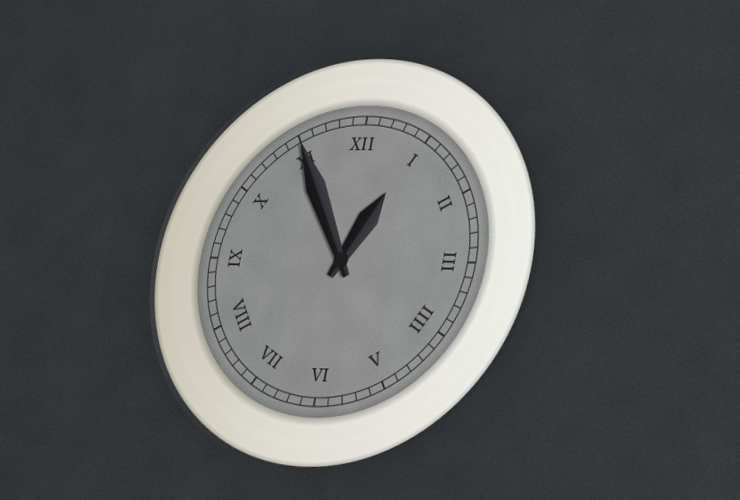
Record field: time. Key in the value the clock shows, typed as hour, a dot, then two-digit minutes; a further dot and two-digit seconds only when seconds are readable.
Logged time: 12.55
